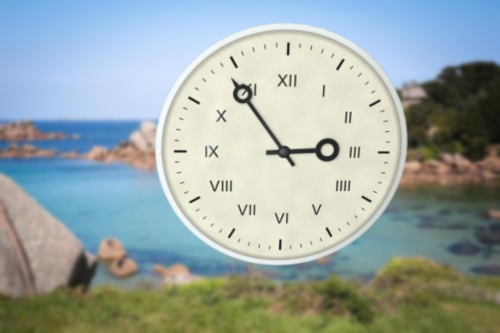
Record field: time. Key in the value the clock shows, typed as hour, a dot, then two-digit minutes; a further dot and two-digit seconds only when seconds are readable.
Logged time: 2.54
